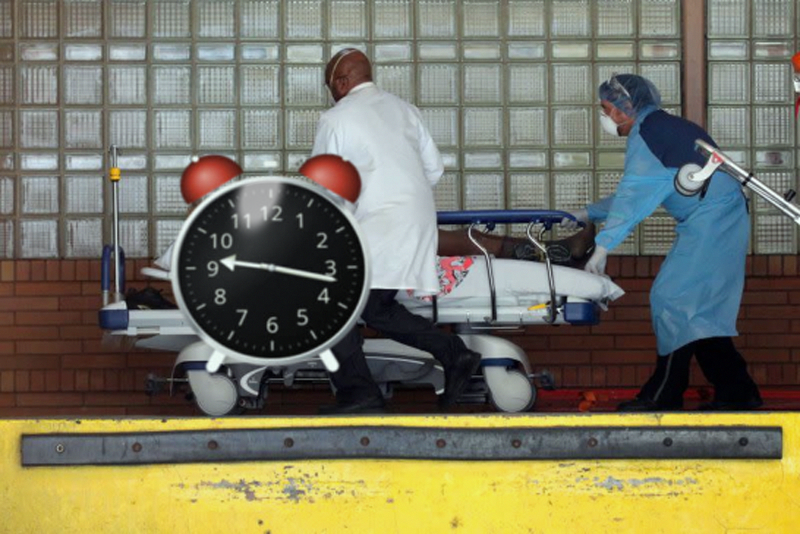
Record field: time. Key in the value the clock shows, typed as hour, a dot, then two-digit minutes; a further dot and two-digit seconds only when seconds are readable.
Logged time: 9.17
